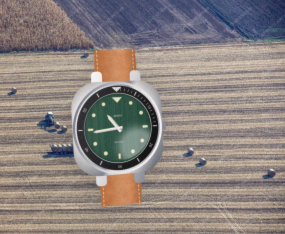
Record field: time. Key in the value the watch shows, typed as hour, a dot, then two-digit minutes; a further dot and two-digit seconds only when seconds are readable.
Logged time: 10.44
